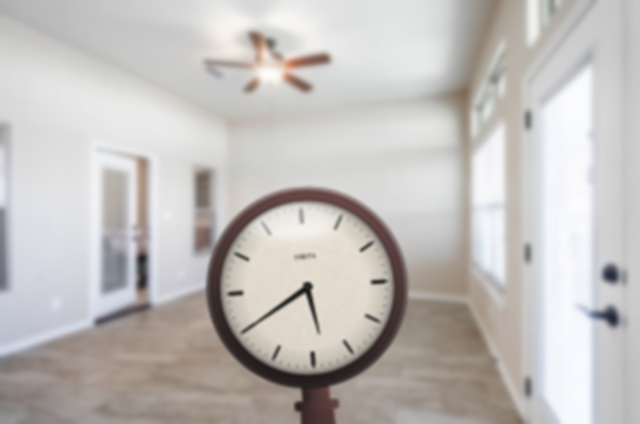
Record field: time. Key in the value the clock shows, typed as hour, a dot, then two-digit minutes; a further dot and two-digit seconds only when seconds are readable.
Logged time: 5.40
